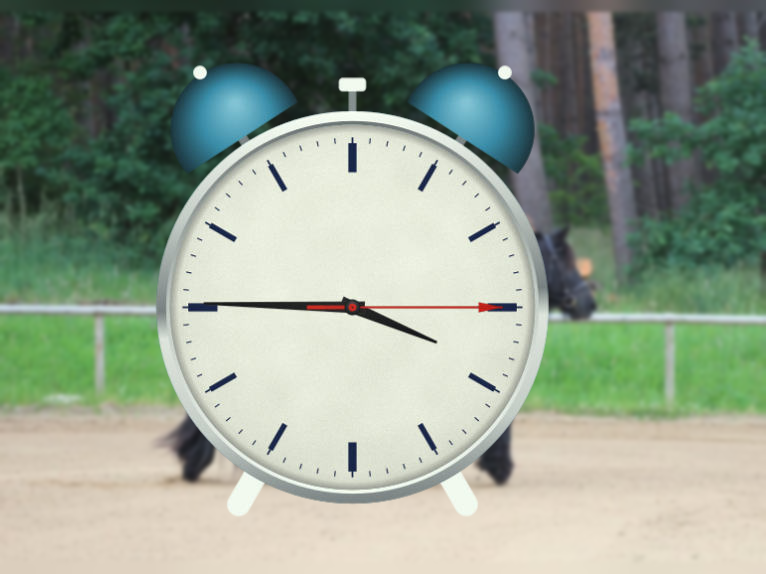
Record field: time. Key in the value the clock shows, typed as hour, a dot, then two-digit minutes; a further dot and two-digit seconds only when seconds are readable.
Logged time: 3.45.15
